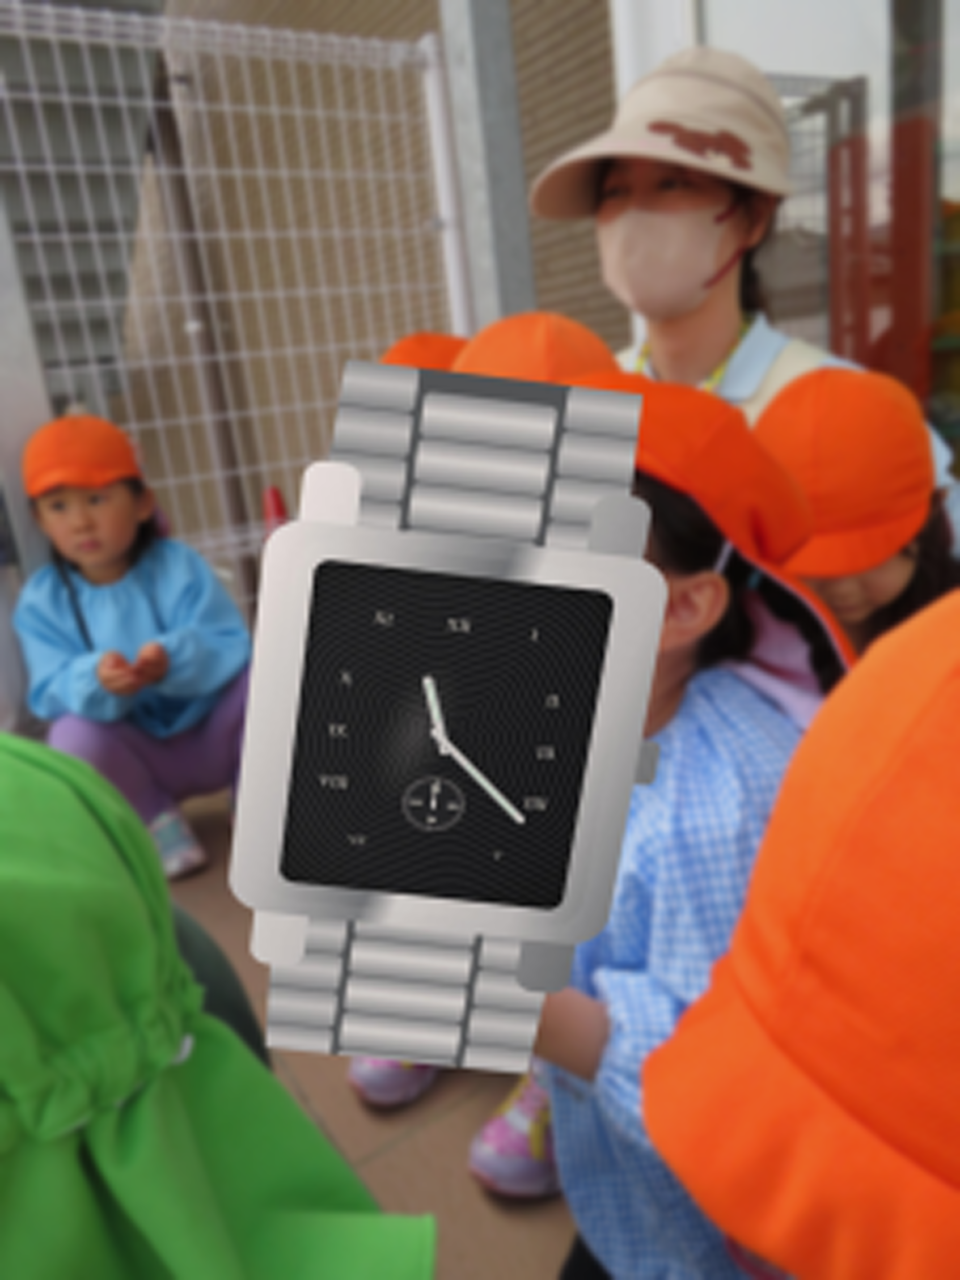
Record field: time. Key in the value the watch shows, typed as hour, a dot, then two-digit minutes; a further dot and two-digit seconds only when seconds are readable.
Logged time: 11.22
